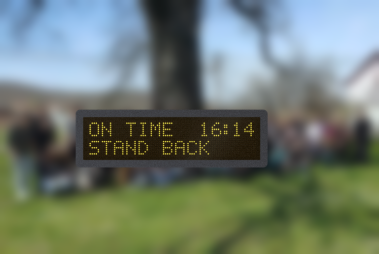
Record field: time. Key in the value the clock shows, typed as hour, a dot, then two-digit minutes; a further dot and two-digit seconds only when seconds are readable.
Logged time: 16.14
